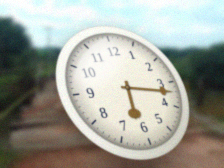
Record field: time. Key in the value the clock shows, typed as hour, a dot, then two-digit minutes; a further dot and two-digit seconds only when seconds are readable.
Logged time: 6.17
